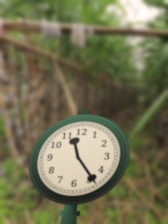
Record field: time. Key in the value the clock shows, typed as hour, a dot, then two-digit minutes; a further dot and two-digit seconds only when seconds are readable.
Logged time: 11.24
